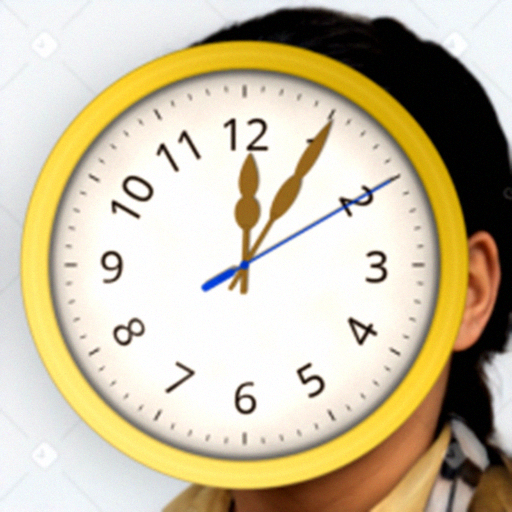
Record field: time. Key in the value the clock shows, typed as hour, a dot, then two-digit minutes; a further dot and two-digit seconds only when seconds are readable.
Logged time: 12.05.10
